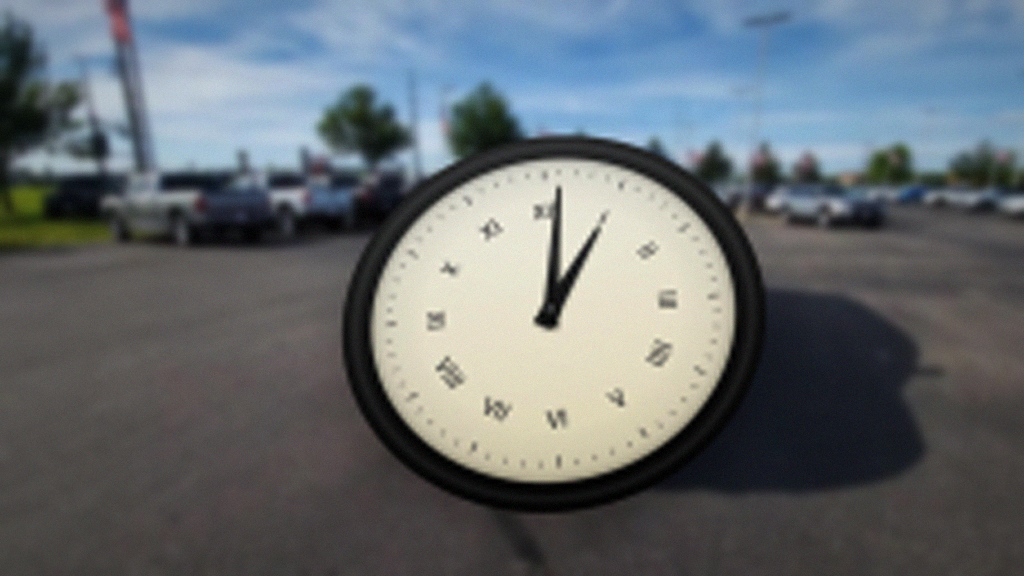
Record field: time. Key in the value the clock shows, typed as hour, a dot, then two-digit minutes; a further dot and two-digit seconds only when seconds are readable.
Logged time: 1.01
